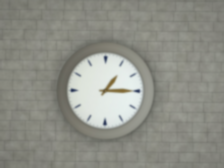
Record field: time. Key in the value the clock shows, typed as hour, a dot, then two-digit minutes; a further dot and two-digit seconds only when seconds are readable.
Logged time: 1.15
